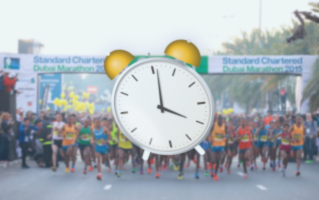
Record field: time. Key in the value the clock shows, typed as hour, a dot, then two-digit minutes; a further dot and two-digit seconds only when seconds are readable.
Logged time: 4.01
